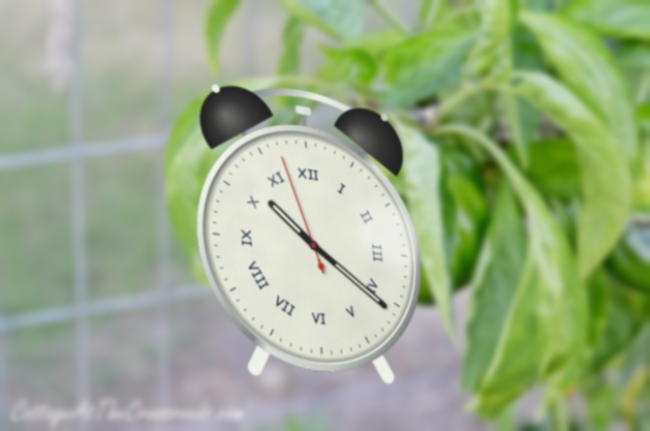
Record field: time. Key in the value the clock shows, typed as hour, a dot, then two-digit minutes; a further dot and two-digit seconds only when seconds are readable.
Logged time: 10.20.57
